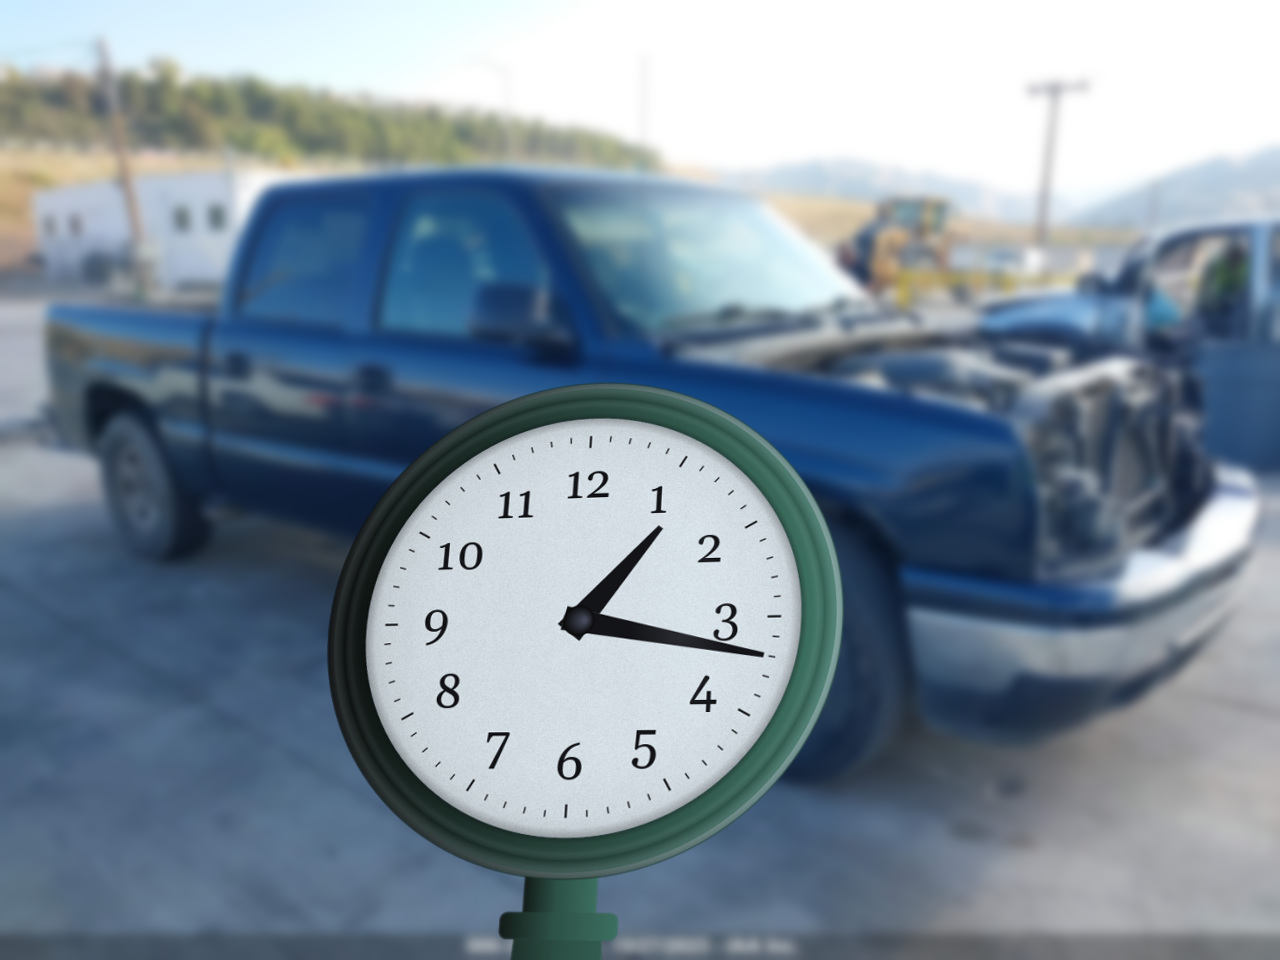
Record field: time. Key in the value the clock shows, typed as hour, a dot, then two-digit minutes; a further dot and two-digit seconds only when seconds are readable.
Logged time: 1.17
